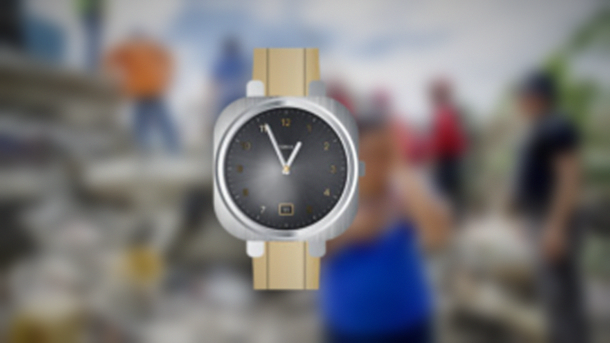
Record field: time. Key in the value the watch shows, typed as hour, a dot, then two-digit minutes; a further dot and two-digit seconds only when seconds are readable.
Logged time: 12.56
